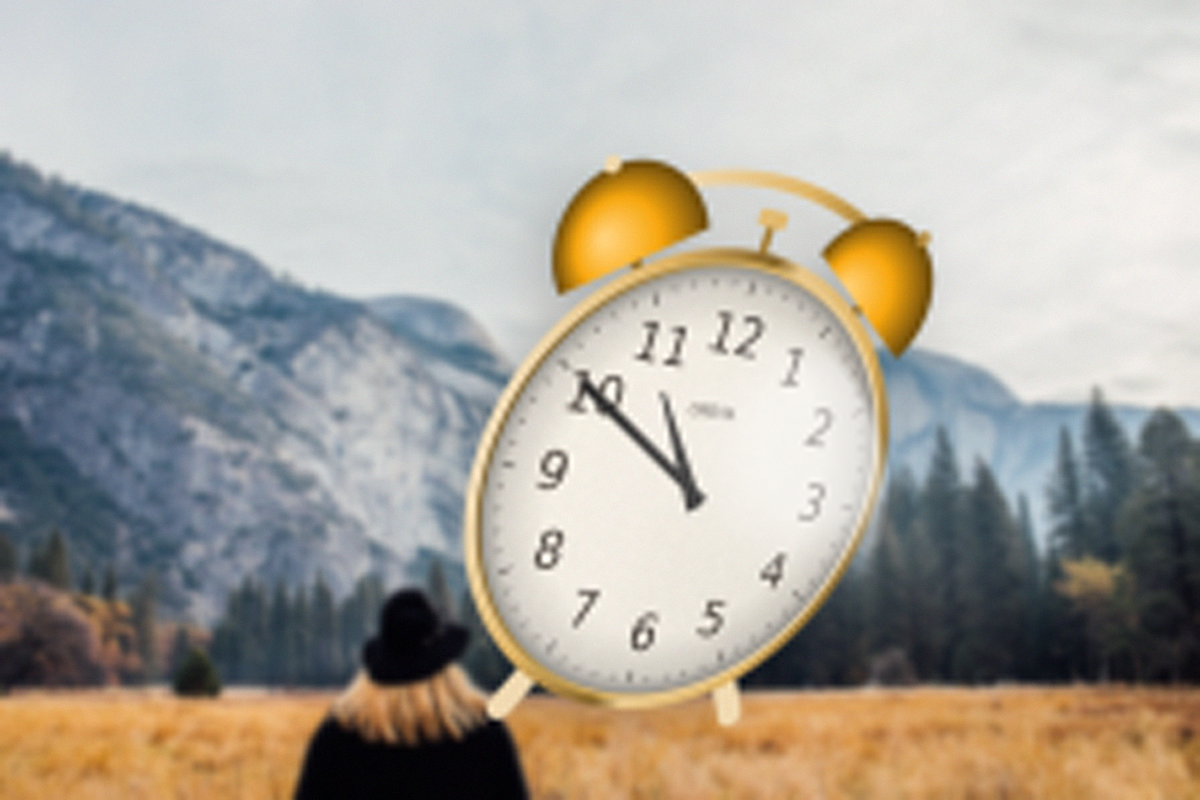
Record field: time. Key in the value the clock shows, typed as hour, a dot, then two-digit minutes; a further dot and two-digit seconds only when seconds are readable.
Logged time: 10.50
